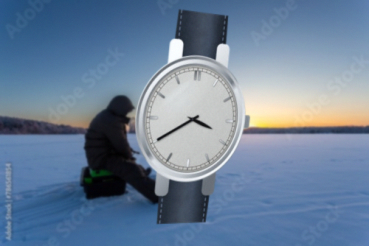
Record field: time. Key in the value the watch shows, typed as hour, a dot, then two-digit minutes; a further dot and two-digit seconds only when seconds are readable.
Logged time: 3.40
